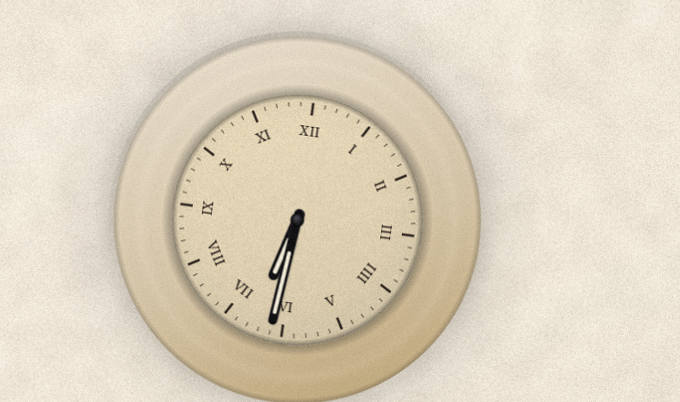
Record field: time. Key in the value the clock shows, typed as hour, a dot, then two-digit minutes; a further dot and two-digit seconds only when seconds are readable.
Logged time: 6.31
